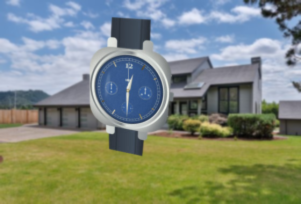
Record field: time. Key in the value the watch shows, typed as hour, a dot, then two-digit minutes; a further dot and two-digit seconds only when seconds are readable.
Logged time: 12.30
